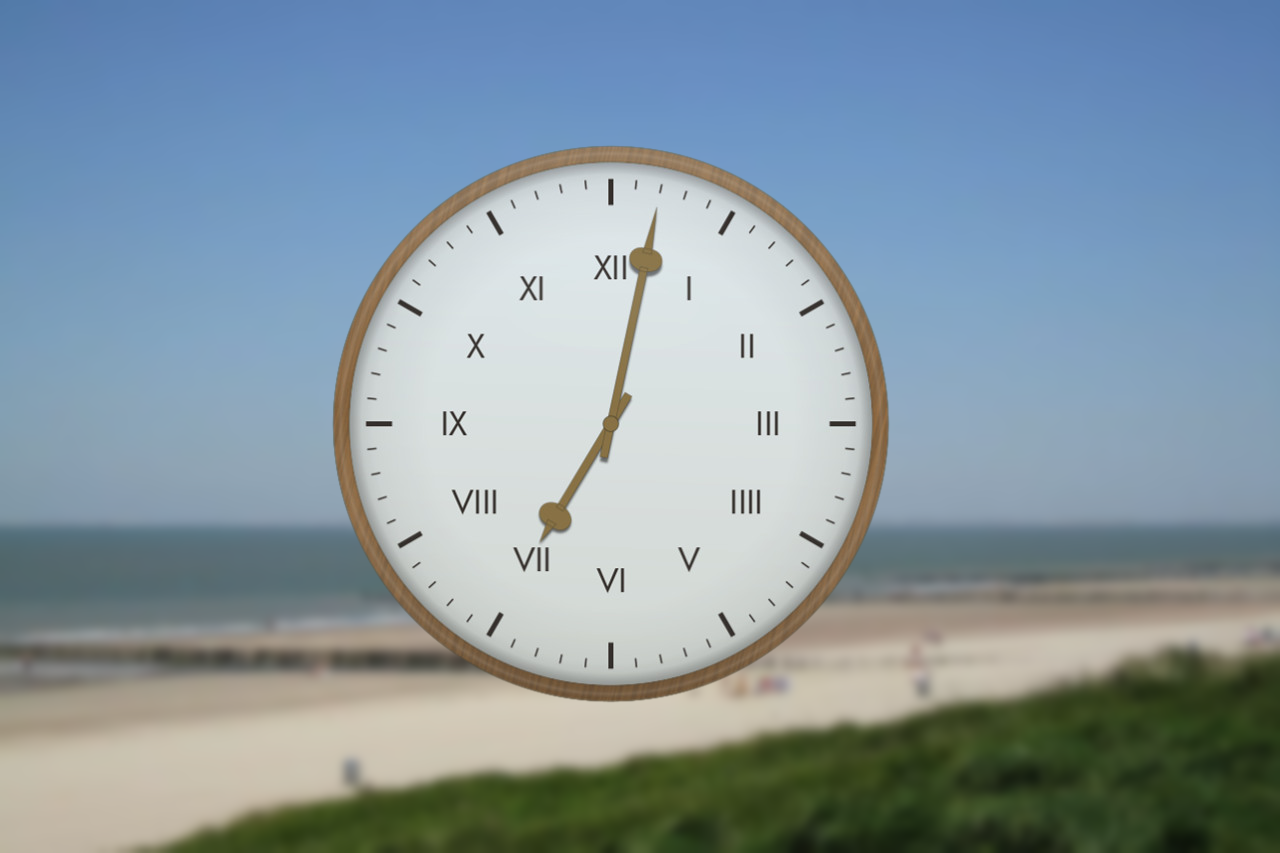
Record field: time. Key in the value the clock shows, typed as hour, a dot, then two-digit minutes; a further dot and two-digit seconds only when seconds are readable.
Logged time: 7.02
